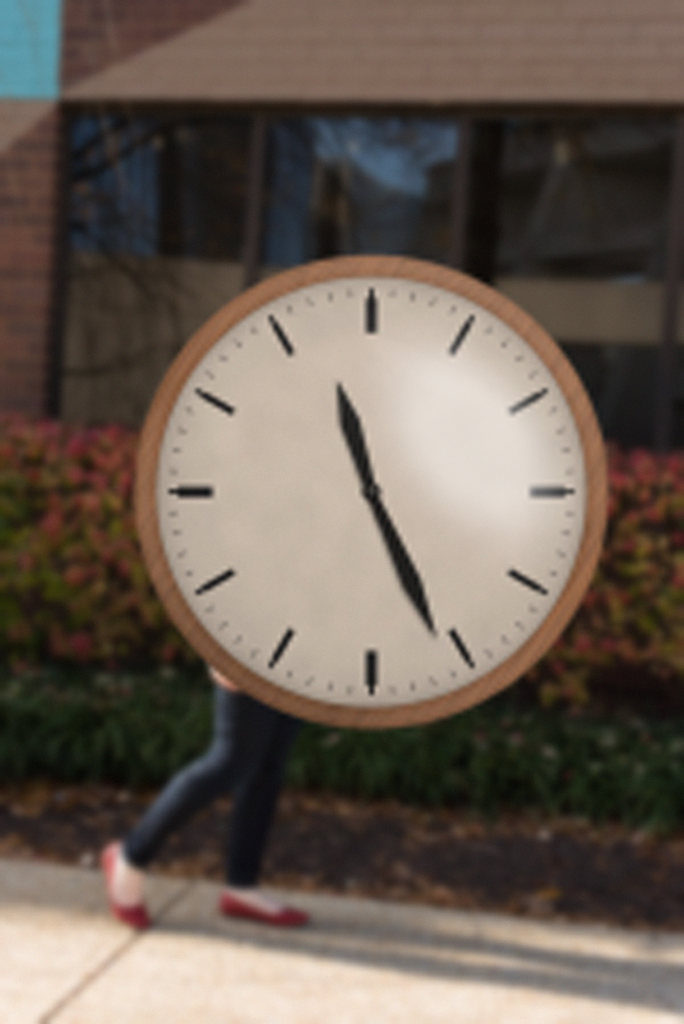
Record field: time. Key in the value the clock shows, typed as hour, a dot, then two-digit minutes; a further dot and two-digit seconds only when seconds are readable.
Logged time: 11.26
